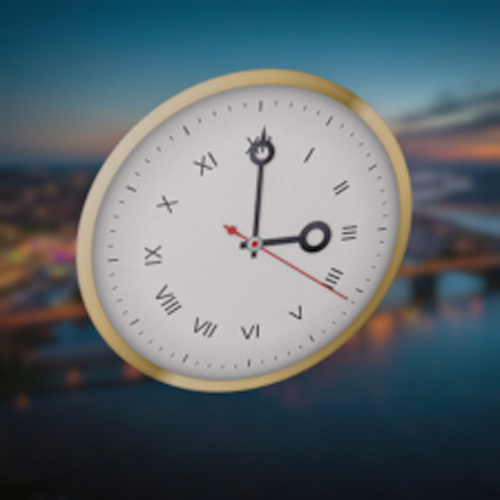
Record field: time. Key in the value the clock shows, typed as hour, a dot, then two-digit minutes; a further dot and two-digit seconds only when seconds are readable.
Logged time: 3.00.21
